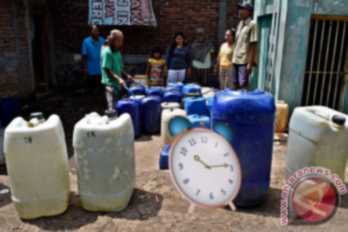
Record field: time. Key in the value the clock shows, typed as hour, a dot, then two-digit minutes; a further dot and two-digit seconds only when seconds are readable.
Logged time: 10.14
